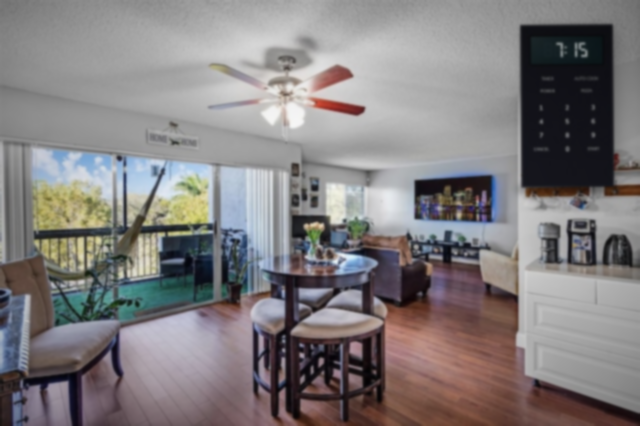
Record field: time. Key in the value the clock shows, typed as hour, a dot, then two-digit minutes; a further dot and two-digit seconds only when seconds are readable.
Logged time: 7.15
